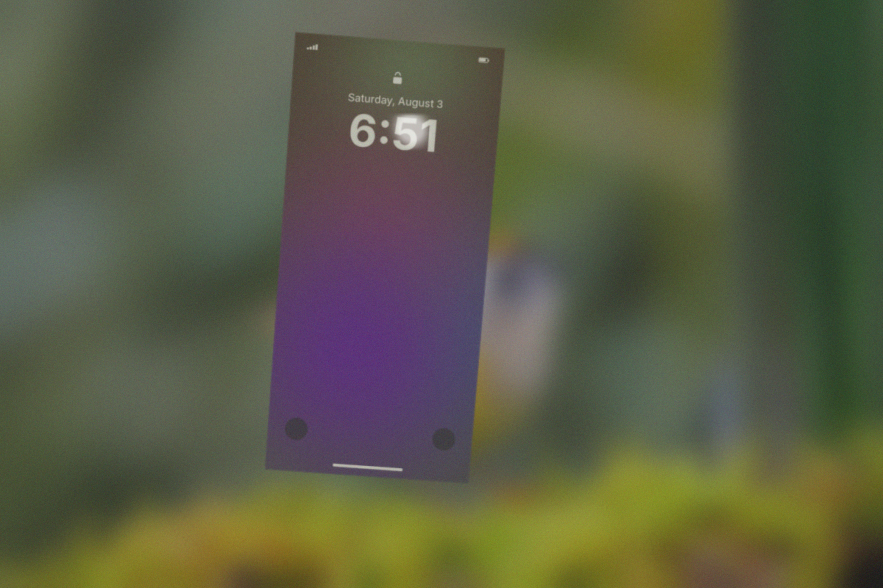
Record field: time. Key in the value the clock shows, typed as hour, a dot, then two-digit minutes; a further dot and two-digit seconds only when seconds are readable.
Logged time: 6.51
